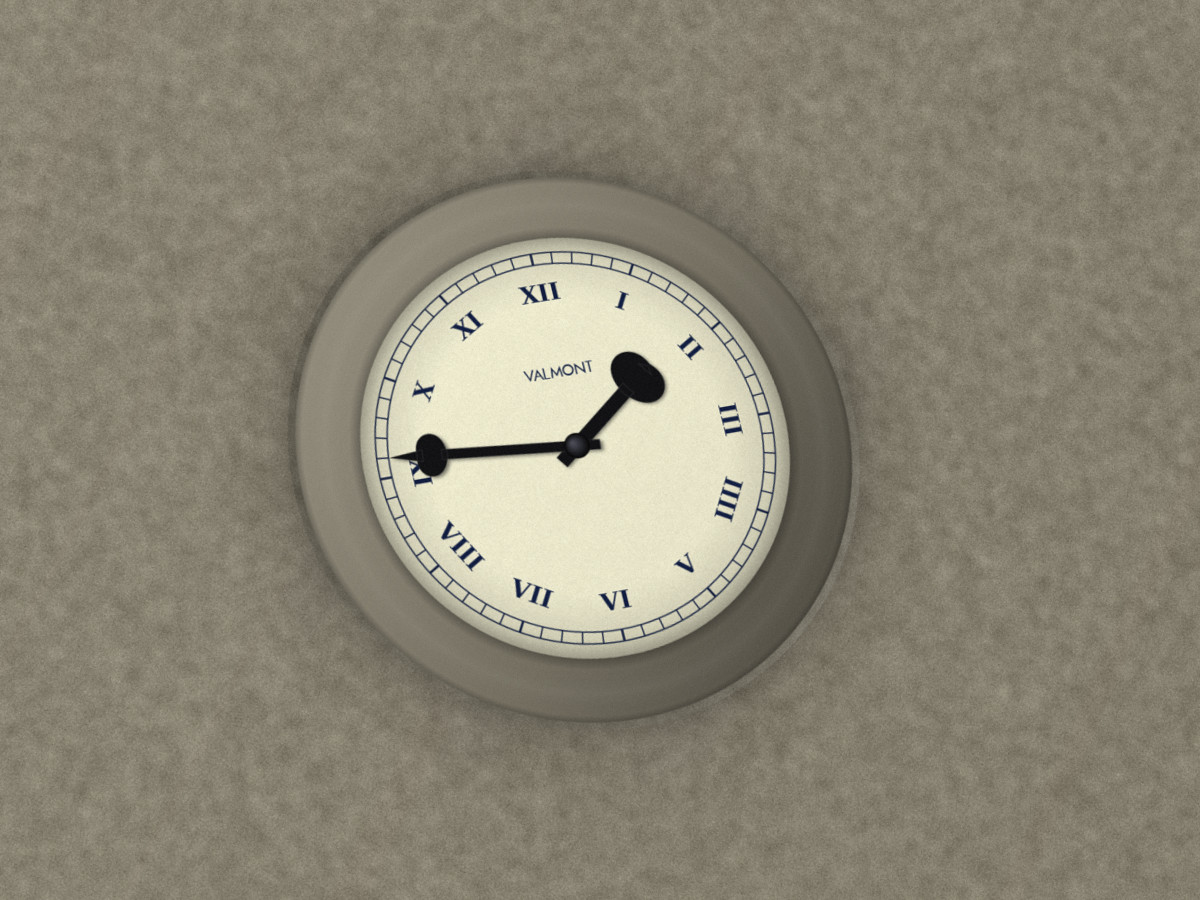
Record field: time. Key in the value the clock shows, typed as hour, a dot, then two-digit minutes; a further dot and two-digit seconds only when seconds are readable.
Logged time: 1.46
